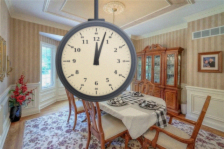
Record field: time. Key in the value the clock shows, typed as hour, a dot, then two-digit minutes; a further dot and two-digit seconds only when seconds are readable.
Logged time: 12.03
